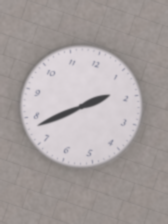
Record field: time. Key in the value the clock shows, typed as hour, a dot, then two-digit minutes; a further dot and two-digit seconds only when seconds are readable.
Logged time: 1.38
